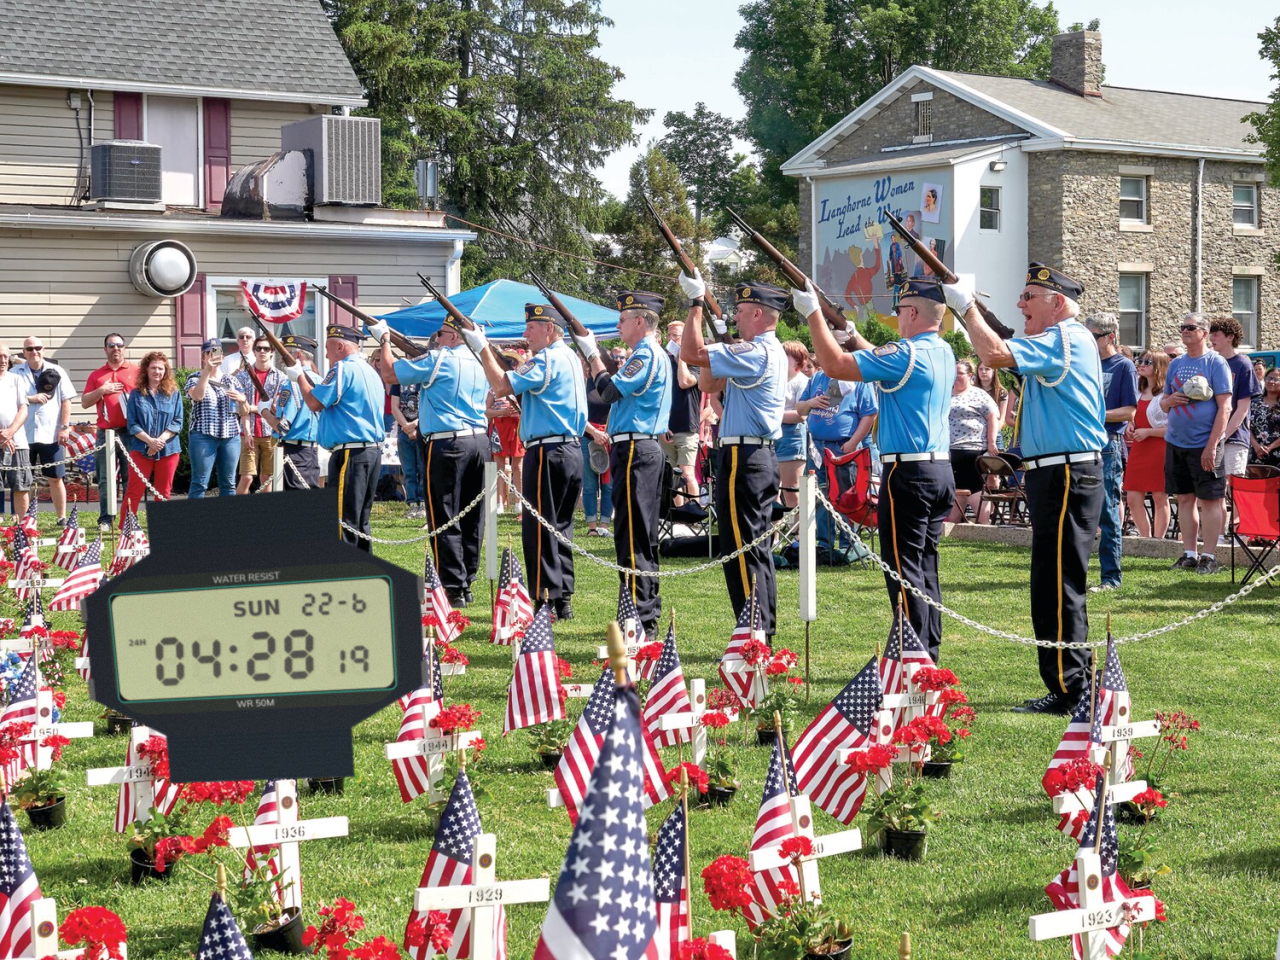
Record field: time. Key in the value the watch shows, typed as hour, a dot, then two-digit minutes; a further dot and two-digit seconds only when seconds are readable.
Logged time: 4.28.19
